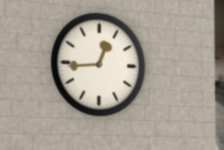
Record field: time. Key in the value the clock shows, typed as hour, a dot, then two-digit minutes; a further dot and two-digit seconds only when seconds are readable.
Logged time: 12.44
